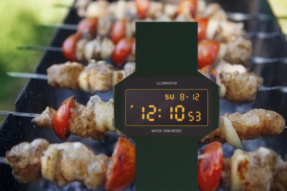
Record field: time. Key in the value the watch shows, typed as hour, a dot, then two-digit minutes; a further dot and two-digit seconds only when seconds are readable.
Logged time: 12.10.53
